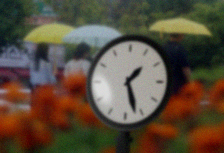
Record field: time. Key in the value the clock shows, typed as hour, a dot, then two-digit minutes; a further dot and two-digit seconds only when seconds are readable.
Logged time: 1.27
